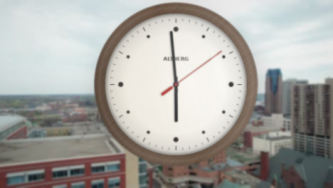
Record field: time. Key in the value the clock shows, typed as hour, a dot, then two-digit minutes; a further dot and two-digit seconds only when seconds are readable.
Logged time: 5.59.09
